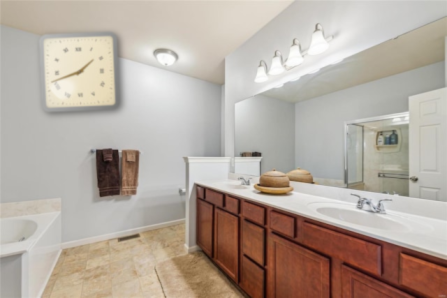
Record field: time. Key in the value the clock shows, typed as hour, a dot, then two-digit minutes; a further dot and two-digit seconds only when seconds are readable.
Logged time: 1.42
